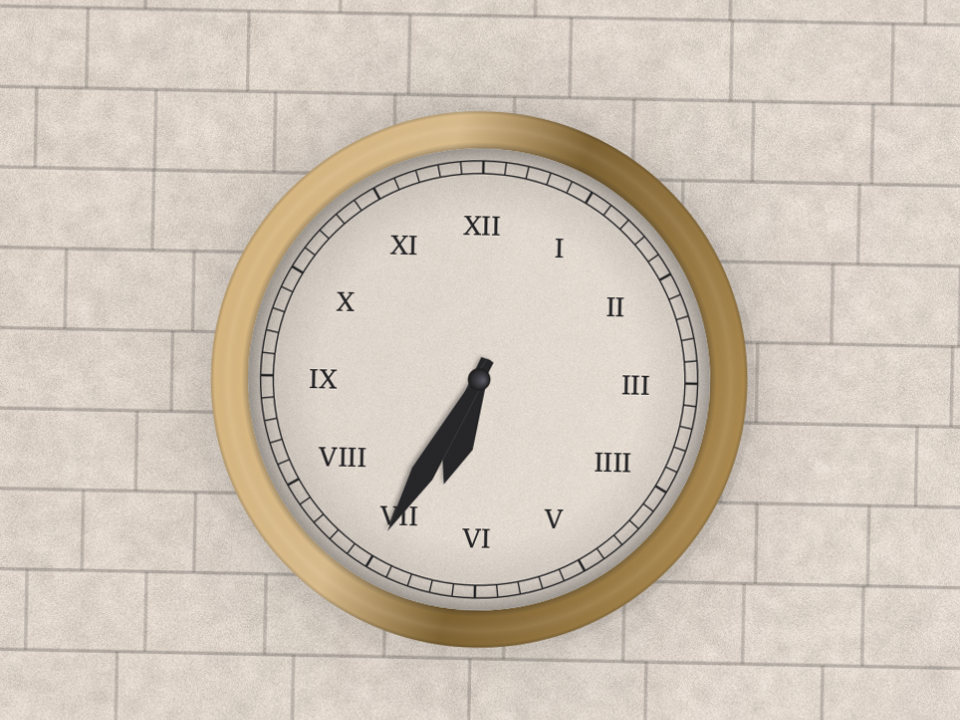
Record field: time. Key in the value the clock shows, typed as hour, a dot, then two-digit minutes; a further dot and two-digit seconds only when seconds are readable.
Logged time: 6.35
